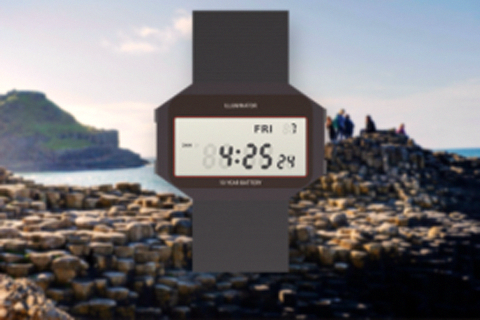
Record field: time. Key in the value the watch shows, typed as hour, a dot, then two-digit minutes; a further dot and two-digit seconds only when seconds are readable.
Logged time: 4.25.24
